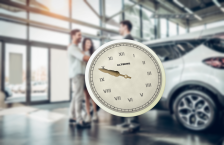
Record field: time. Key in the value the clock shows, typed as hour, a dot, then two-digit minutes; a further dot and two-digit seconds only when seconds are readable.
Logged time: 9.49
